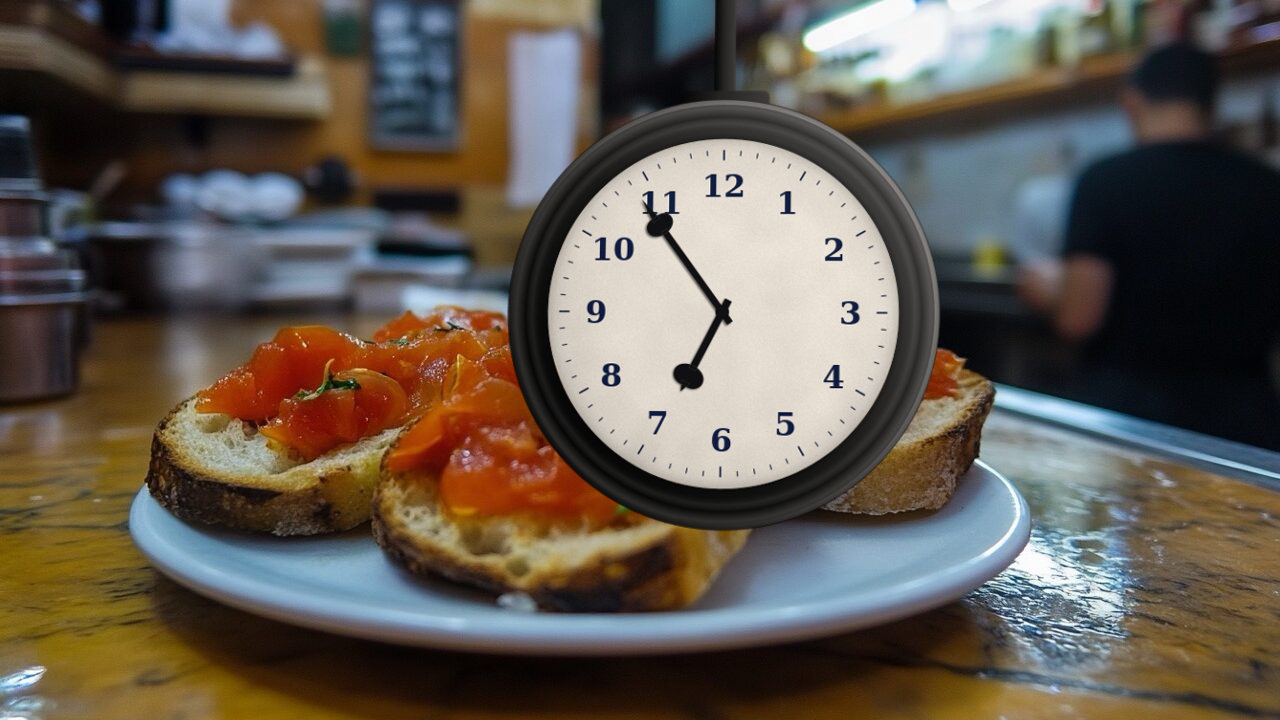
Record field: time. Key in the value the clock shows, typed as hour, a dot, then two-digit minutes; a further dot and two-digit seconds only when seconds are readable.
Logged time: 6.54
